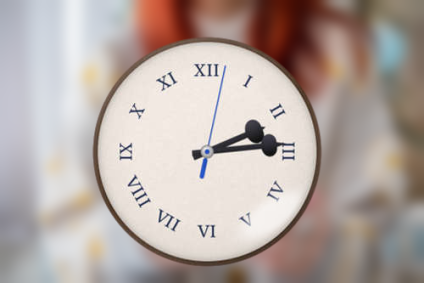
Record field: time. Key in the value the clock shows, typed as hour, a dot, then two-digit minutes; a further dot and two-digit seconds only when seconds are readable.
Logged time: 2.14.02
